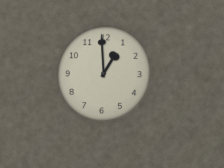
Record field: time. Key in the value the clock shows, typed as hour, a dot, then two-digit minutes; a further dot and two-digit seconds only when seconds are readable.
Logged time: 12.59
